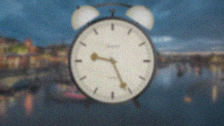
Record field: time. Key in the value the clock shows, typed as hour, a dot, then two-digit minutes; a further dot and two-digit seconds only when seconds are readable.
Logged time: 9.26
